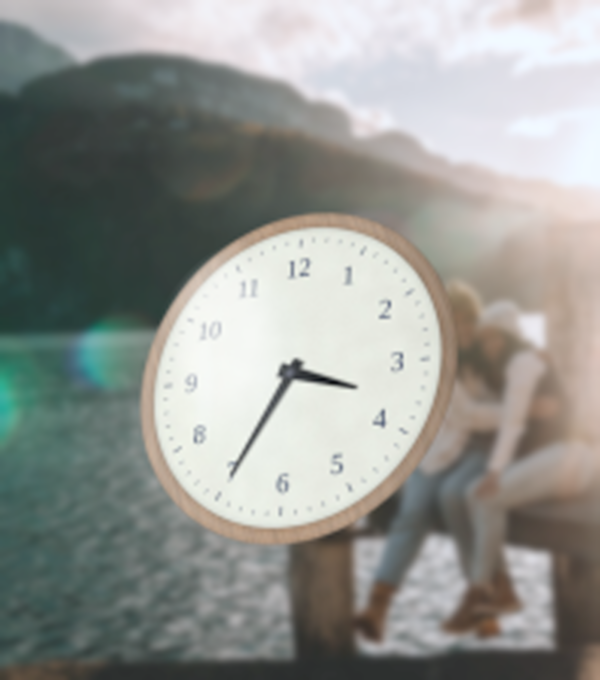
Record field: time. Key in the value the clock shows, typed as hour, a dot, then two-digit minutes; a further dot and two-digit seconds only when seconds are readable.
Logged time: 3.35
